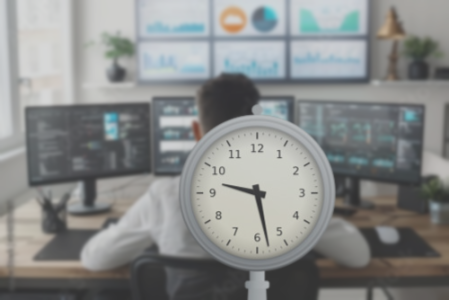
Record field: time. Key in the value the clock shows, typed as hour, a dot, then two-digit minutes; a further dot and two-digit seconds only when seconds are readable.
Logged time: 9.28
